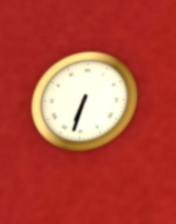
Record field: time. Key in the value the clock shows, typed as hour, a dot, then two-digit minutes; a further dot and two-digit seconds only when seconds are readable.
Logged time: 6.32
